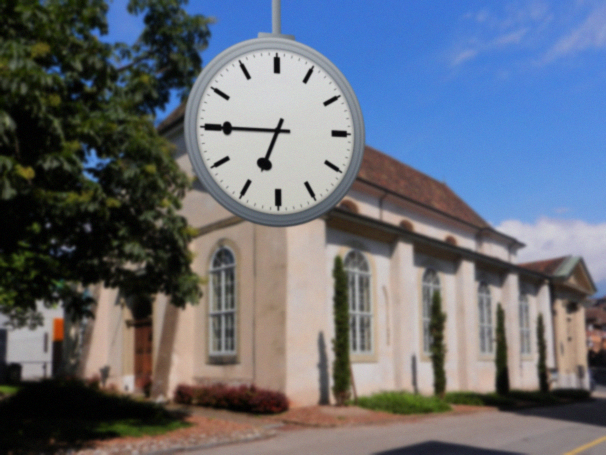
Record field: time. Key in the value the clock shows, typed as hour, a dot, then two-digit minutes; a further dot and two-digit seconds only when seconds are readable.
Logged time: 6.45
